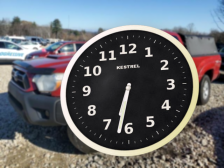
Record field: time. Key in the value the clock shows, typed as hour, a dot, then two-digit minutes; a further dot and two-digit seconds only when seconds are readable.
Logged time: 6.32
